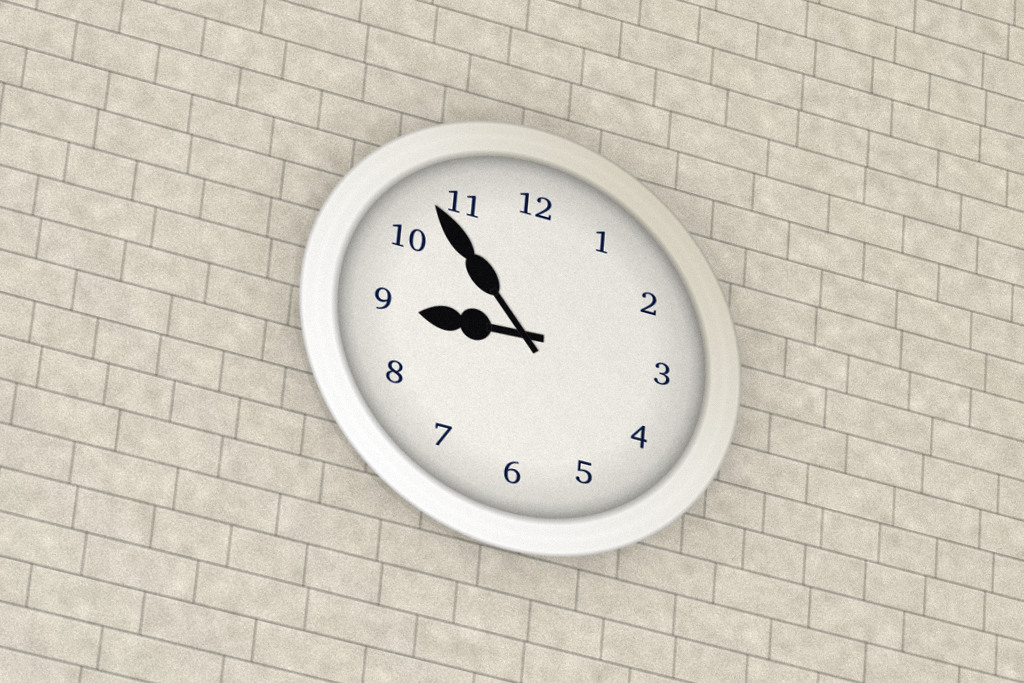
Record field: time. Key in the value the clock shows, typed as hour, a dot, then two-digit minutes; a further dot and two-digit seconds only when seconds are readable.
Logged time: 8.53
